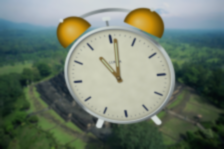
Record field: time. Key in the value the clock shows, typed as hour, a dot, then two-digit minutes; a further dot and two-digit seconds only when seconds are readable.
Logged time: 11.01
